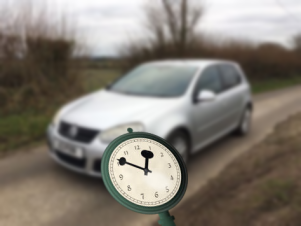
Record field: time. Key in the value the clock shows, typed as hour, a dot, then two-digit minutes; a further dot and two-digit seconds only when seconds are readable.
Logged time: 12.51
